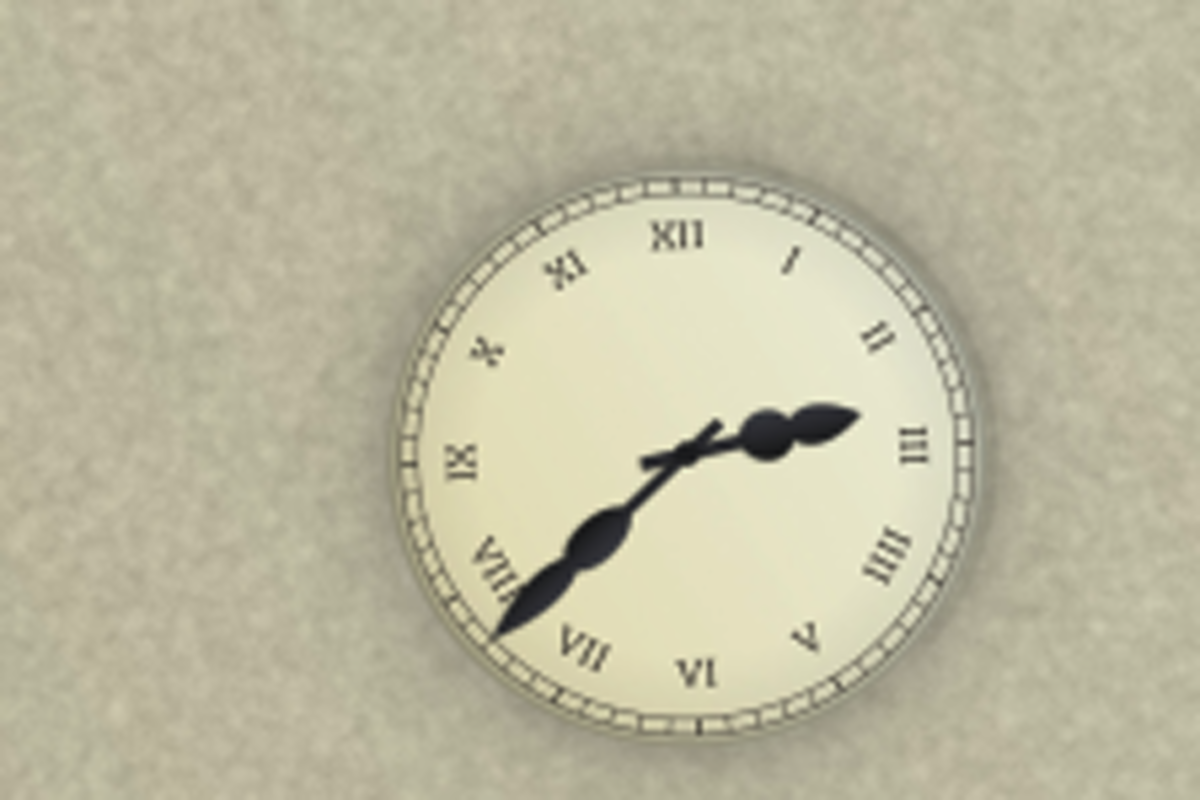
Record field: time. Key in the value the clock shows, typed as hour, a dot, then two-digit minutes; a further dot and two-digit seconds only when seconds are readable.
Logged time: 2.38
